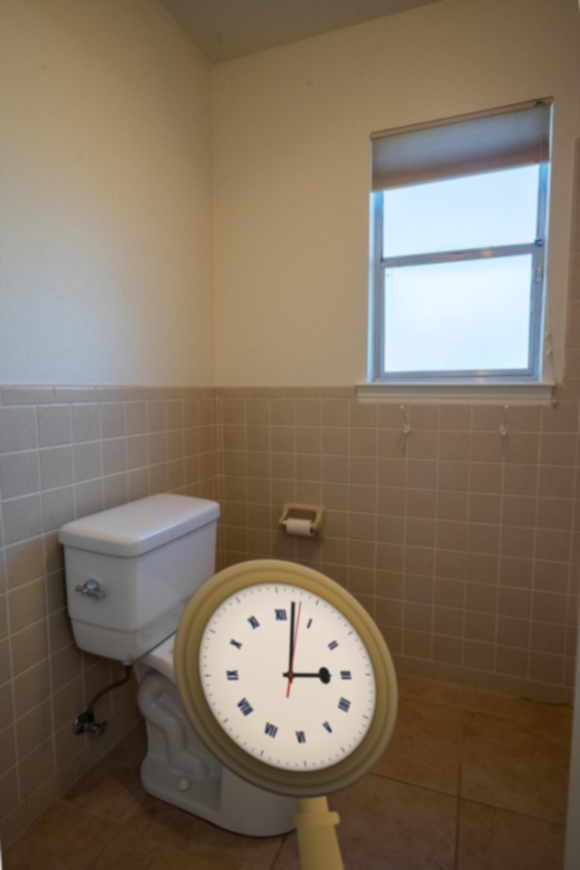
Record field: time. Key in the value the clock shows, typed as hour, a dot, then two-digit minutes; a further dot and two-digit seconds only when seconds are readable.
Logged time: 3.02.03
